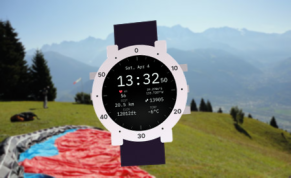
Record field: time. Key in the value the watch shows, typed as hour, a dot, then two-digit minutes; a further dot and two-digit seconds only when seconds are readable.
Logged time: 13.32
